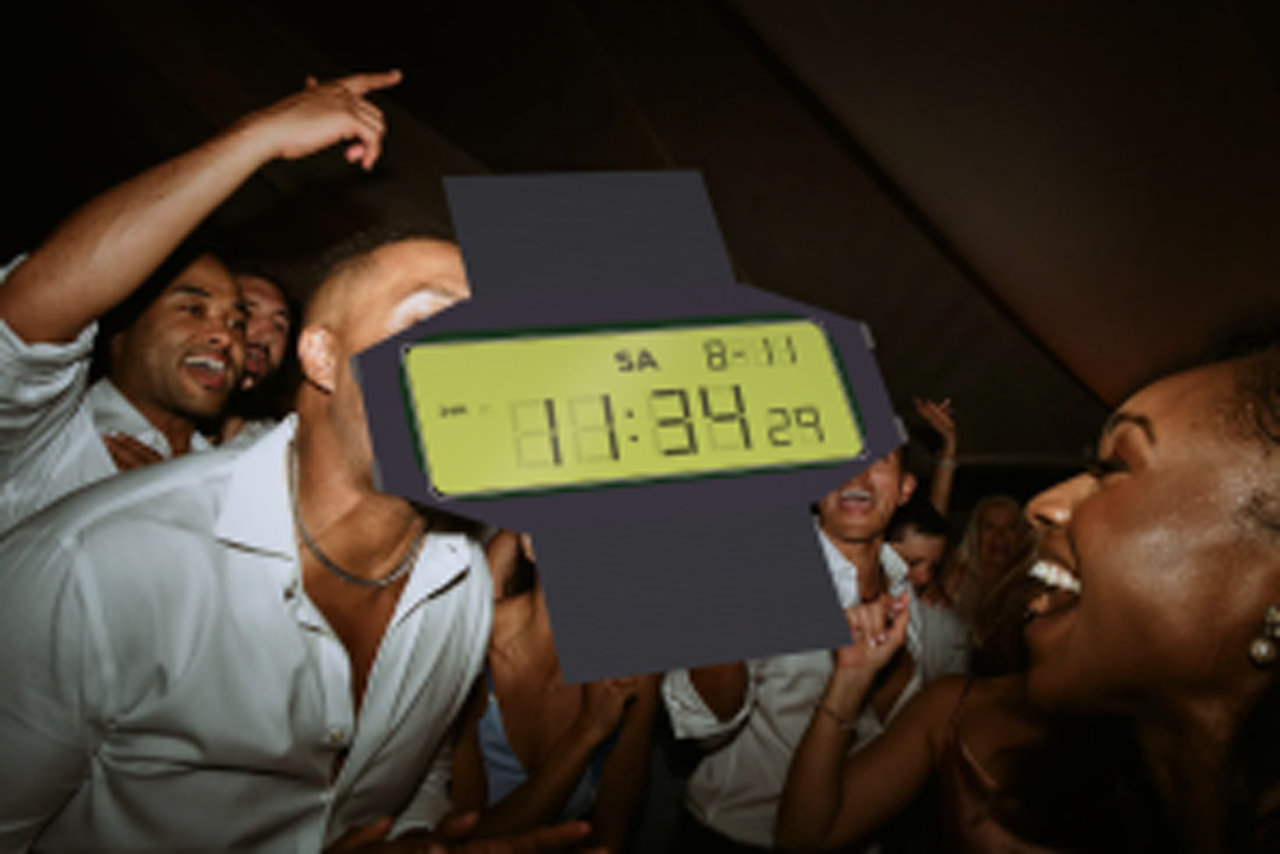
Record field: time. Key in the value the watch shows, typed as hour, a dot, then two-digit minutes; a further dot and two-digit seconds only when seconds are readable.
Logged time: 11.34.29
